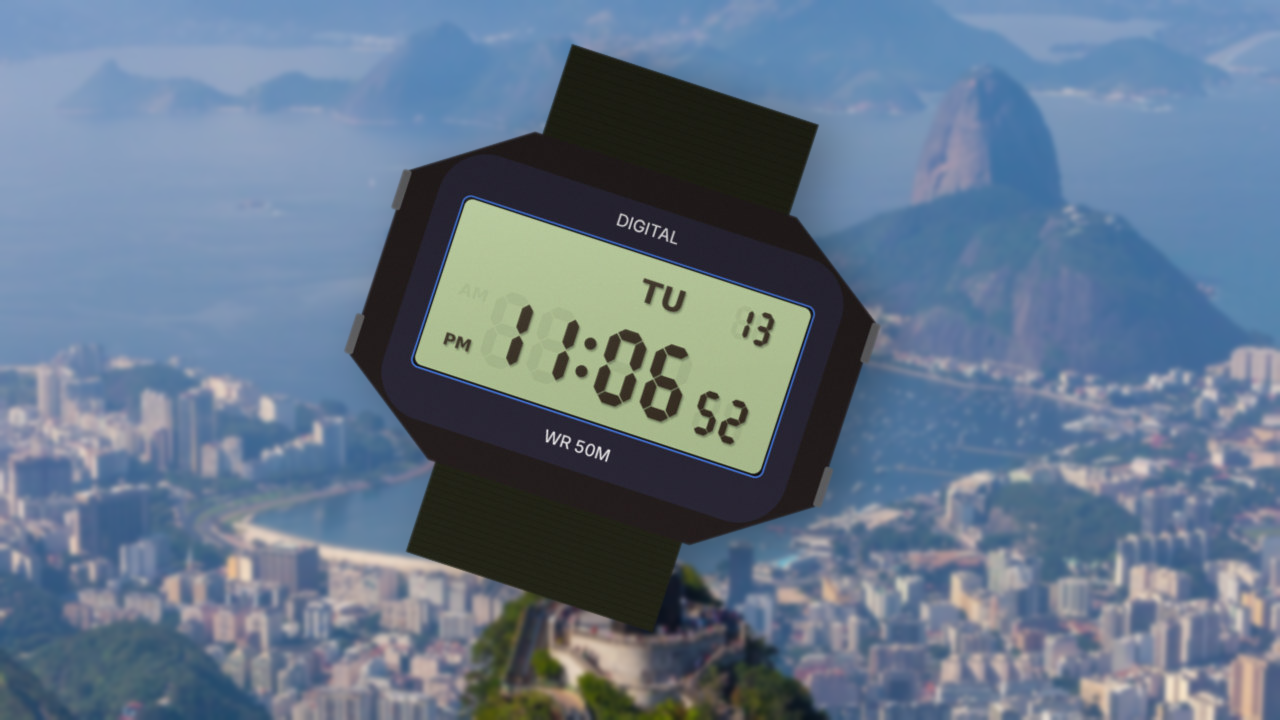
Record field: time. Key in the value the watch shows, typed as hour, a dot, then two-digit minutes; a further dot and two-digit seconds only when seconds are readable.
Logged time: 11.06.52
